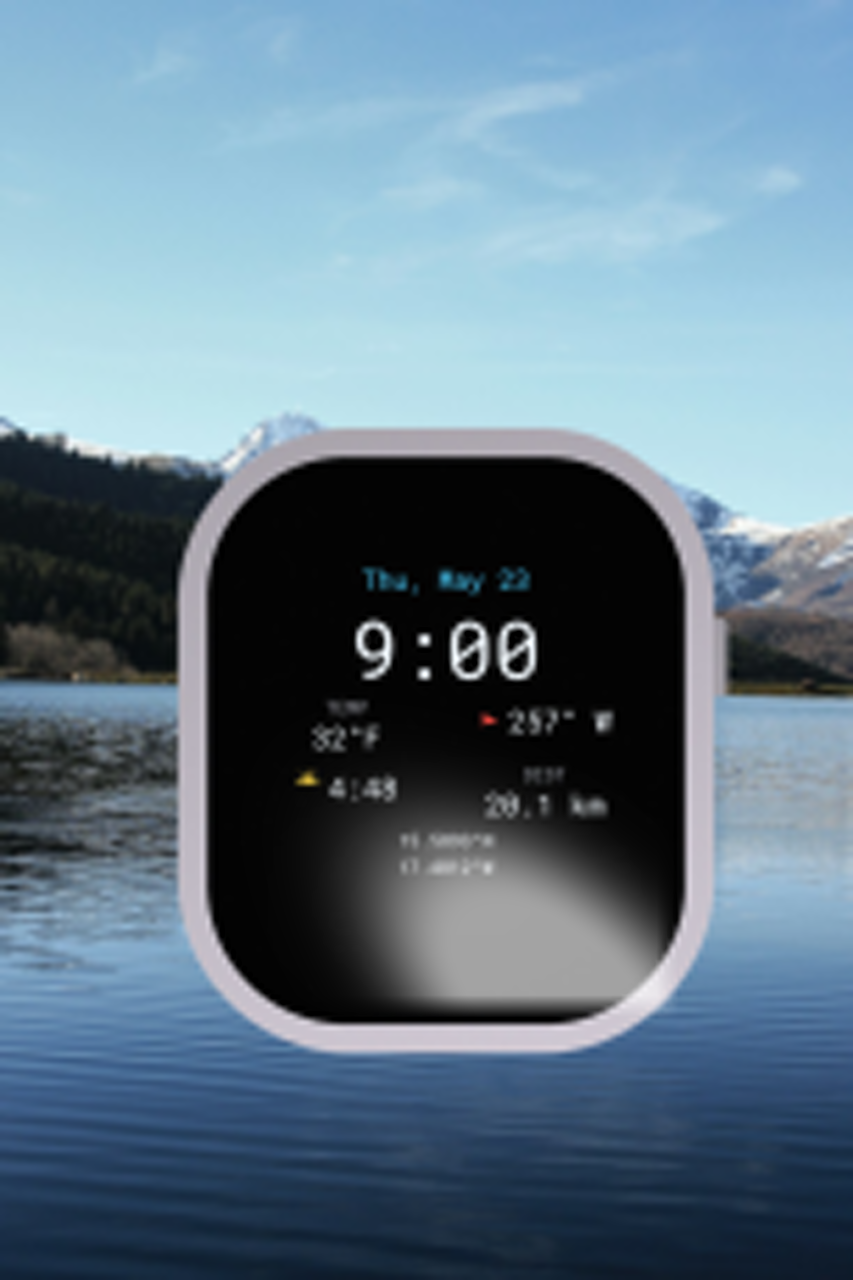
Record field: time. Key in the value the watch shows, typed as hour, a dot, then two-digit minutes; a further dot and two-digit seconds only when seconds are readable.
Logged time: 9.00
